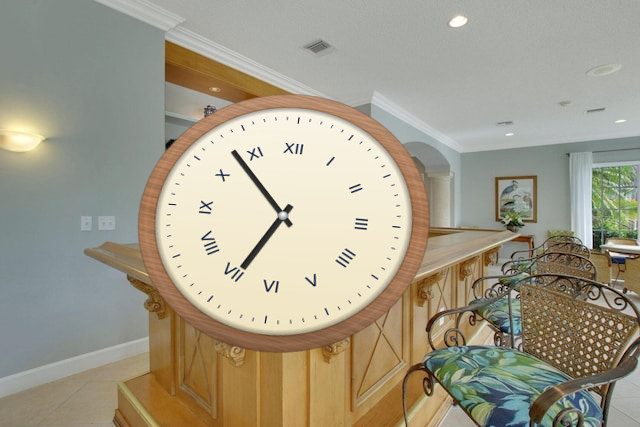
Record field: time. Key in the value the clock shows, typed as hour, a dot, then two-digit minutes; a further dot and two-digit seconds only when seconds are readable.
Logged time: 6.53
